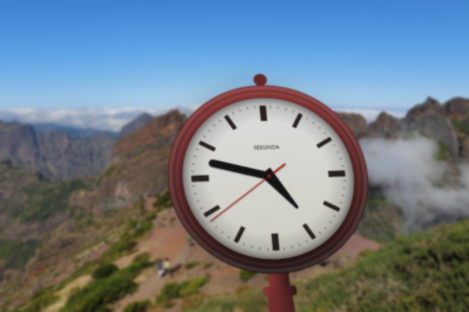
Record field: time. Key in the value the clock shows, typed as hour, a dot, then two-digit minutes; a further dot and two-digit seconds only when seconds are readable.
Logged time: 4.47.39
